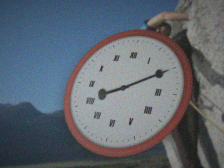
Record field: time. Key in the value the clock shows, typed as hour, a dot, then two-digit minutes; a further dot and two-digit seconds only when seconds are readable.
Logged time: 8.10
